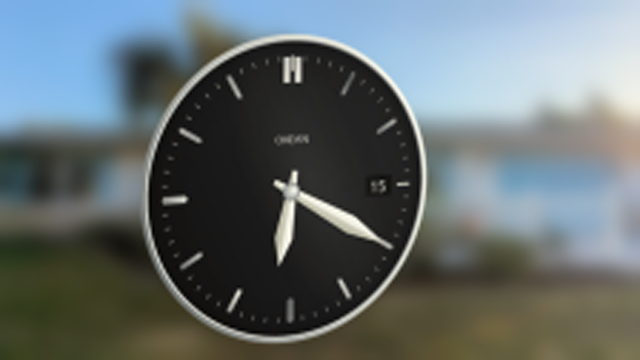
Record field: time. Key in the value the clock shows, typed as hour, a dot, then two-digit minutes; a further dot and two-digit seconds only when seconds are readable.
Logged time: 6.20
